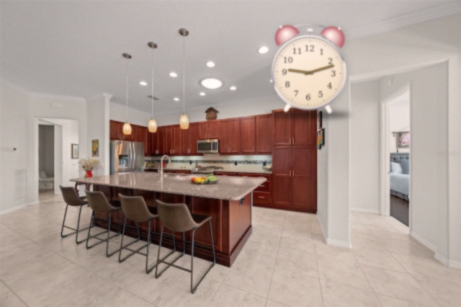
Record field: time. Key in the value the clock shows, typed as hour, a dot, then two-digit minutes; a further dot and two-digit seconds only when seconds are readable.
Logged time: 9.12
